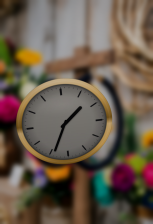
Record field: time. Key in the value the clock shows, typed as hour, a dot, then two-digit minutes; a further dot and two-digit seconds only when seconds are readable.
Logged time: 1.34
